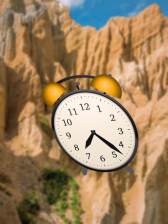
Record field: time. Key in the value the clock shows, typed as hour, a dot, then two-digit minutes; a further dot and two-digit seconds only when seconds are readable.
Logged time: 7.23
